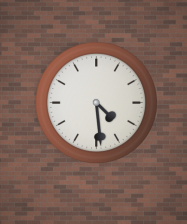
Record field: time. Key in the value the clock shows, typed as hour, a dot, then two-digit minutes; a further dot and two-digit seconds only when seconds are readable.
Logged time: 4.29
